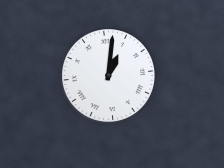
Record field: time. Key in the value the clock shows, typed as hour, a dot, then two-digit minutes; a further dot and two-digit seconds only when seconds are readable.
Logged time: 1.02
